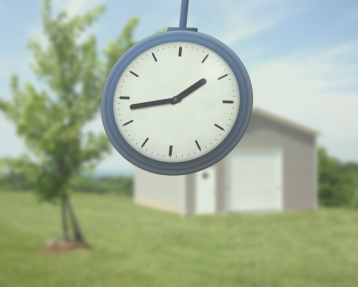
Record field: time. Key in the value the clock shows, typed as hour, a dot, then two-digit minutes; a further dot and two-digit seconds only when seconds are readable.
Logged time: 1.43
